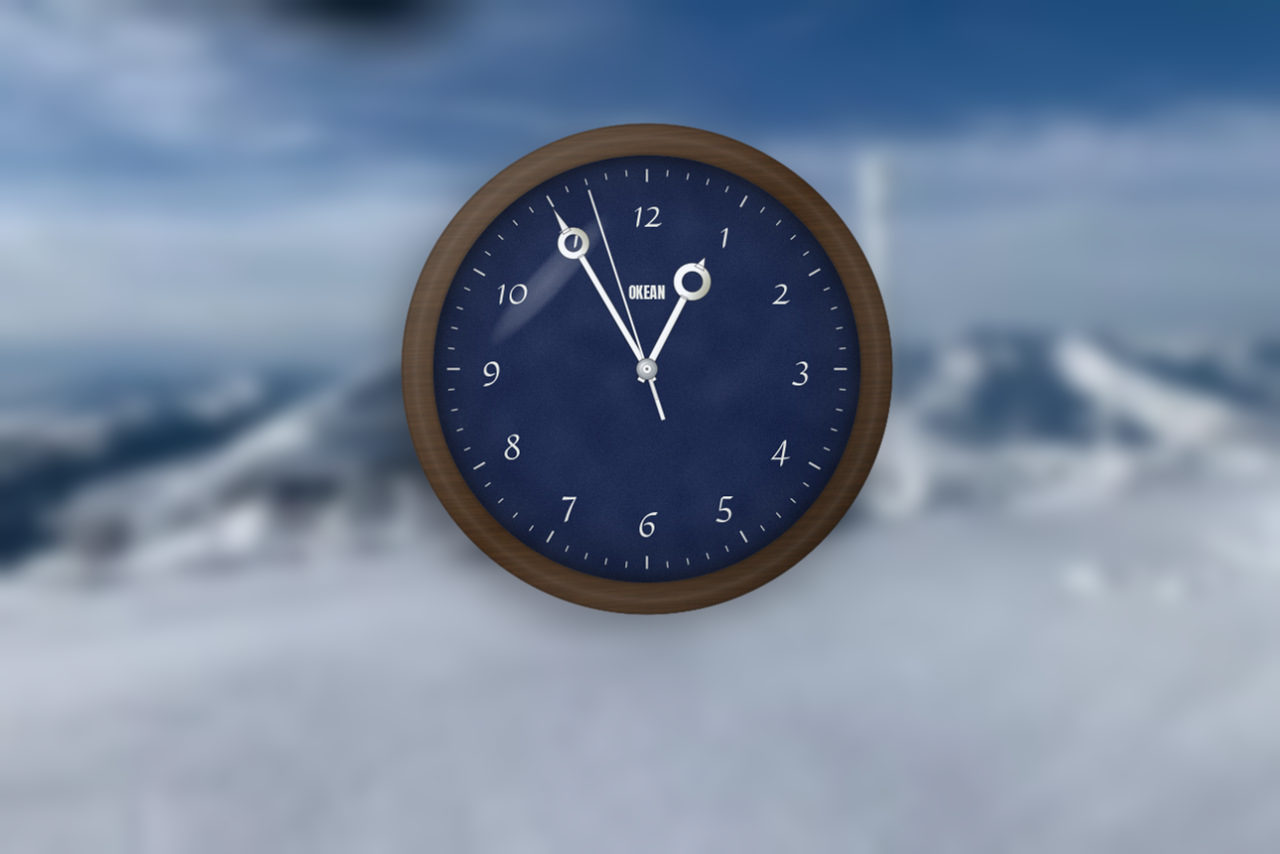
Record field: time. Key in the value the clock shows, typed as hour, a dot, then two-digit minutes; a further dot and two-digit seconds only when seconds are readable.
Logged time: 12.54.57
